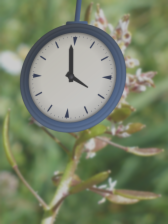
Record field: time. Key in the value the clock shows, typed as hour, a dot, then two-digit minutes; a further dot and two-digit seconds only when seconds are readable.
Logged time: 3.59
